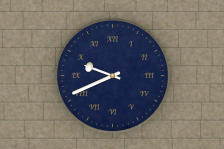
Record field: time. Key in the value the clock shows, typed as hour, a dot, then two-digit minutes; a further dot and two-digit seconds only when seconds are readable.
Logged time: 9.41
